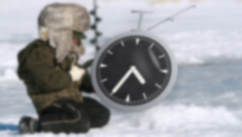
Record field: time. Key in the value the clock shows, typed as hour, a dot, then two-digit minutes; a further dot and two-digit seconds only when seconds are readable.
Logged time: 4.35
